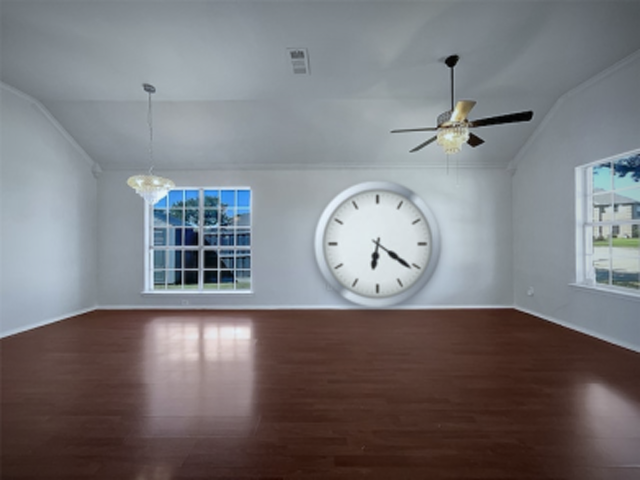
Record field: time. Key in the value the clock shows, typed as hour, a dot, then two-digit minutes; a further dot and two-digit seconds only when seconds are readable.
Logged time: 6.21
